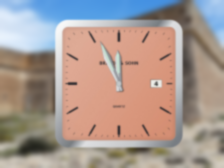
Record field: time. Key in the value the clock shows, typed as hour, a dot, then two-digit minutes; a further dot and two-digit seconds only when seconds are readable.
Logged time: 11.56
